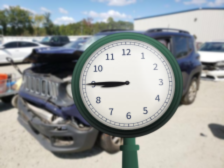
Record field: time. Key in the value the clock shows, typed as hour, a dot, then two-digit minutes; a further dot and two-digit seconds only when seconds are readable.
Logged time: 8.45
